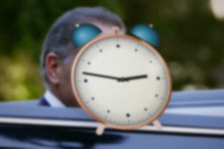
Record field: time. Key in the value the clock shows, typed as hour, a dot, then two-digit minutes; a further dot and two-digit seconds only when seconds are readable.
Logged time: 2.47
